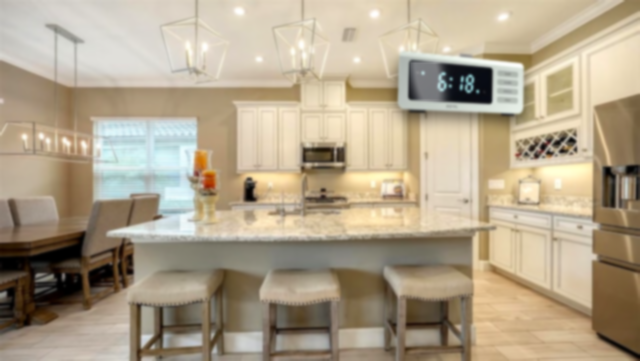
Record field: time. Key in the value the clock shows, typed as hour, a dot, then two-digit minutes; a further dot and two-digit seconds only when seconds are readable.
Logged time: 6.18
